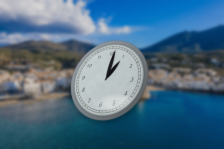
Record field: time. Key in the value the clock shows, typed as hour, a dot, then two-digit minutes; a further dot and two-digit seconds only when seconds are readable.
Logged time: 1.01
